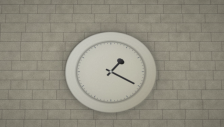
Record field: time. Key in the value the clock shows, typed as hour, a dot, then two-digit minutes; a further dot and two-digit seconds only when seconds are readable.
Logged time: 1.20
